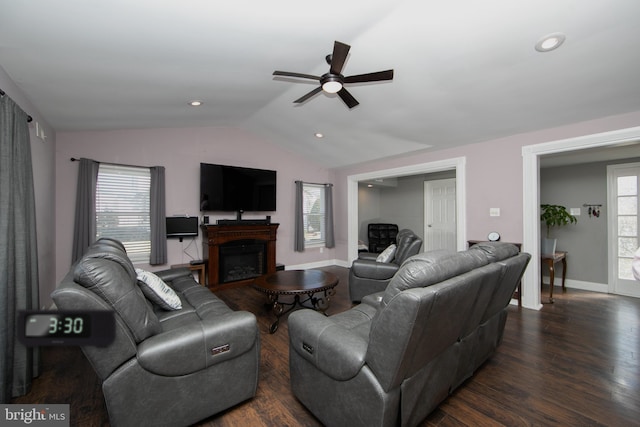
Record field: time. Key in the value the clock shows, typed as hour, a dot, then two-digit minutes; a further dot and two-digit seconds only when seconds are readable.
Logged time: 3.30
